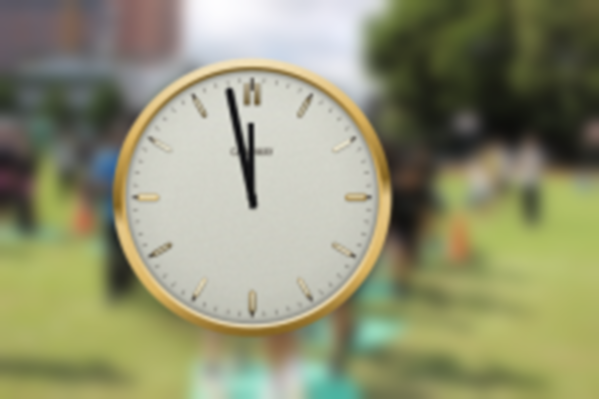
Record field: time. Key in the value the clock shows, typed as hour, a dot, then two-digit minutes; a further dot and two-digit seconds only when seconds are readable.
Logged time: 11.58
